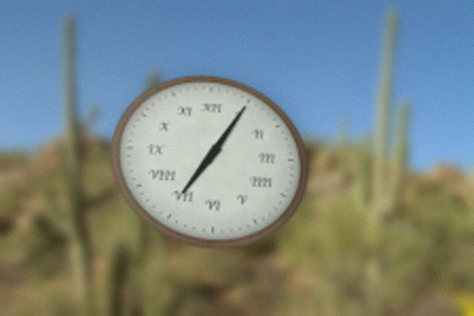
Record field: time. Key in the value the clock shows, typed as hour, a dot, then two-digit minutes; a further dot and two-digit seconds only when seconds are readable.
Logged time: 7.05
